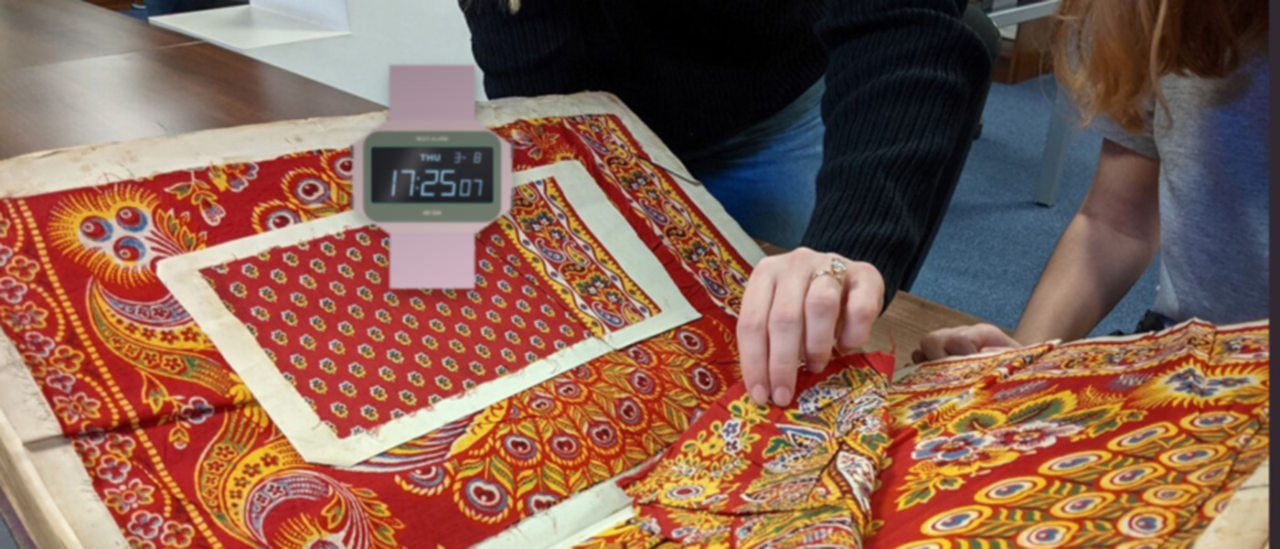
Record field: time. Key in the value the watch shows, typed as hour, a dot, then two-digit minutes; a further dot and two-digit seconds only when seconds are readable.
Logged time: 17.25.07
